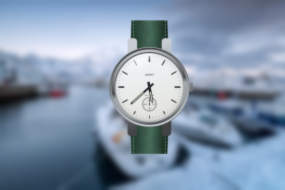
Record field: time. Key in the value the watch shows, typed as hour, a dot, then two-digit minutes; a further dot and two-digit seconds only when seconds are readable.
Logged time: 5.38
